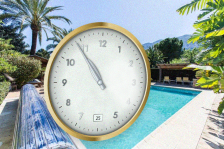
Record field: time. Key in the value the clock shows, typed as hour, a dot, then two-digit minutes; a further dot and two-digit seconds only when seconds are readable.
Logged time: 10.54
